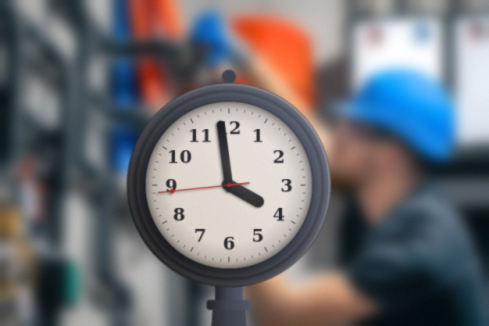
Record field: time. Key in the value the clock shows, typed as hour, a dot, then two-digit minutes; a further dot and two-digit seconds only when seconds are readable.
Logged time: 3.58.44
